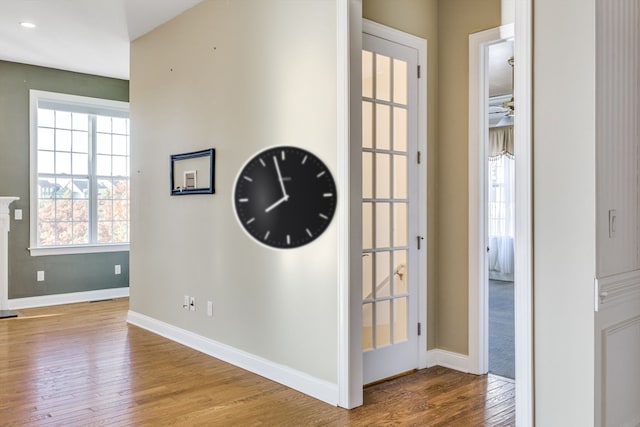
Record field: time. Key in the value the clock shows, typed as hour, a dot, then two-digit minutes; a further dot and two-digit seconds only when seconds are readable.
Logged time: 7.58
